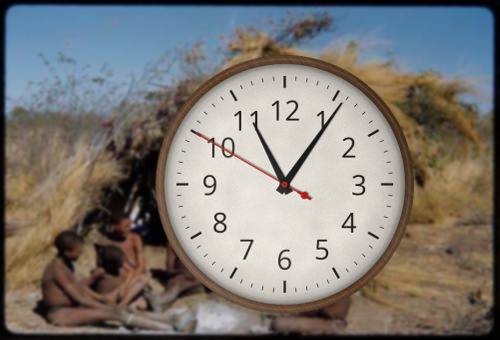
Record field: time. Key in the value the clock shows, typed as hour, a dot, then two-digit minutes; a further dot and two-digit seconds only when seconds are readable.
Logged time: 11.05.50
